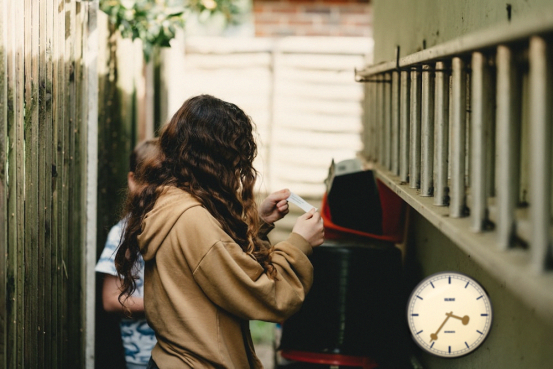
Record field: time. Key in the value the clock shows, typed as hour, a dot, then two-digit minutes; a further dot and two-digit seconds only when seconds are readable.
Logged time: 3.36
